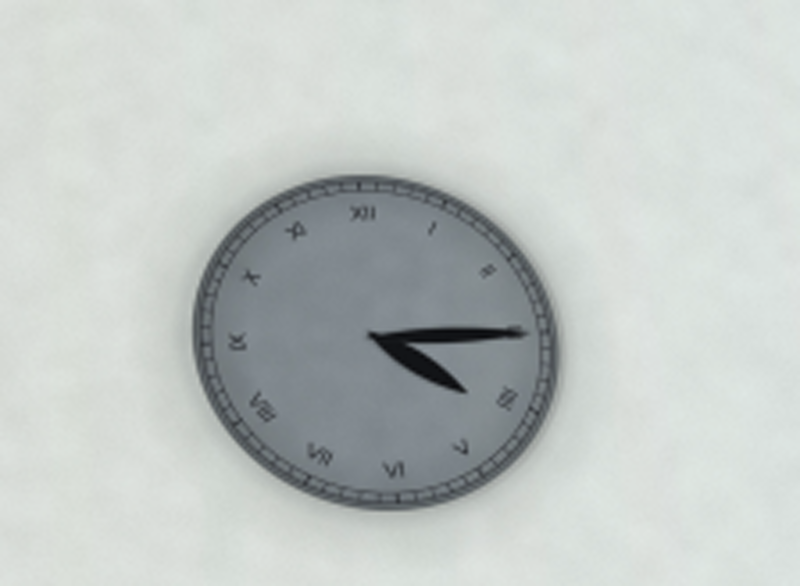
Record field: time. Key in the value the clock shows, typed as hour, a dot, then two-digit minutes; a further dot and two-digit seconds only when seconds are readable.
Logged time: 4.15
